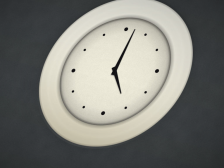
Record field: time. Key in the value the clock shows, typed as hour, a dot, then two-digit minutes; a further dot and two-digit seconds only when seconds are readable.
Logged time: 5.02
